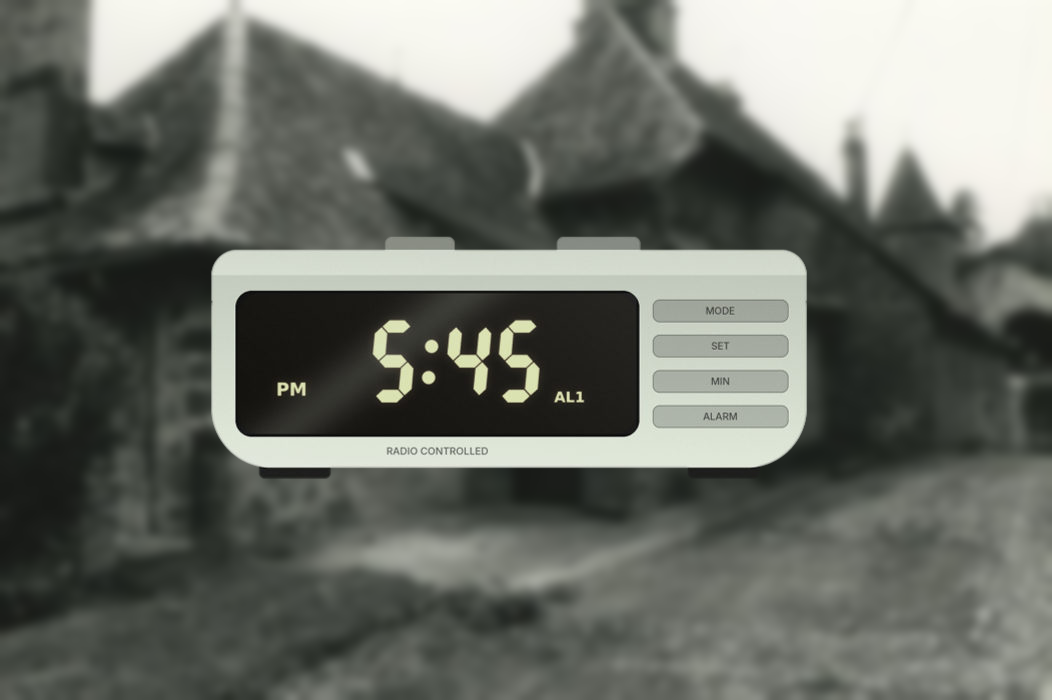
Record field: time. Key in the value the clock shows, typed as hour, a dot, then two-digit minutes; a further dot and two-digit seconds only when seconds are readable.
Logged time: 5.45
